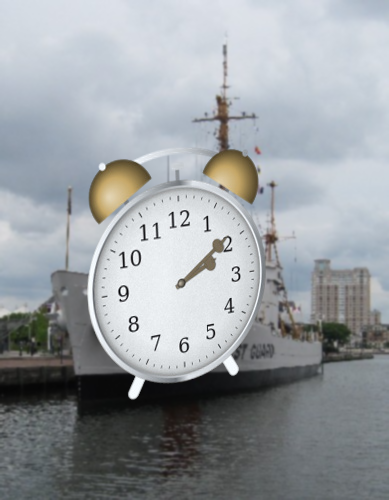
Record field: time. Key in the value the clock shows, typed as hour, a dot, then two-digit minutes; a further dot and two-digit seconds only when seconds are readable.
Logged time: 2.09
